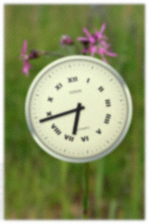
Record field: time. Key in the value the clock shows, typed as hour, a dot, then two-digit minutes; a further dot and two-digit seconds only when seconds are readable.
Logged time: 6.44
